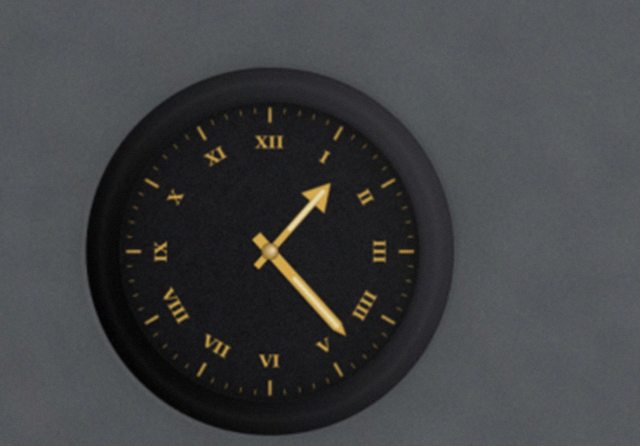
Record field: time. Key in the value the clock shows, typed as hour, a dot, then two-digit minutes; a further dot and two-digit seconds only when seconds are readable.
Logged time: 1.23
